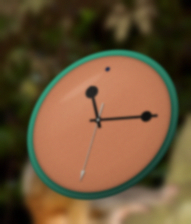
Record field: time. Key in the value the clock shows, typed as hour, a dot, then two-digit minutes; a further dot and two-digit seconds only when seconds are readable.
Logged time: 11.14.31
